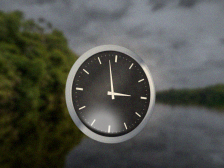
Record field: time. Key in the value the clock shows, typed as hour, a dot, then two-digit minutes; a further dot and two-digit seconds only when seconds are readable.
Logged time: 2.58
